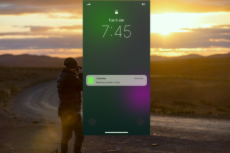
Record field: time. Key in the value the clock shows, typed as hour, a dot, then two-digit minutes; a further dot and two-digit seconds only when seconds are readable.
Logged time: 7.45
